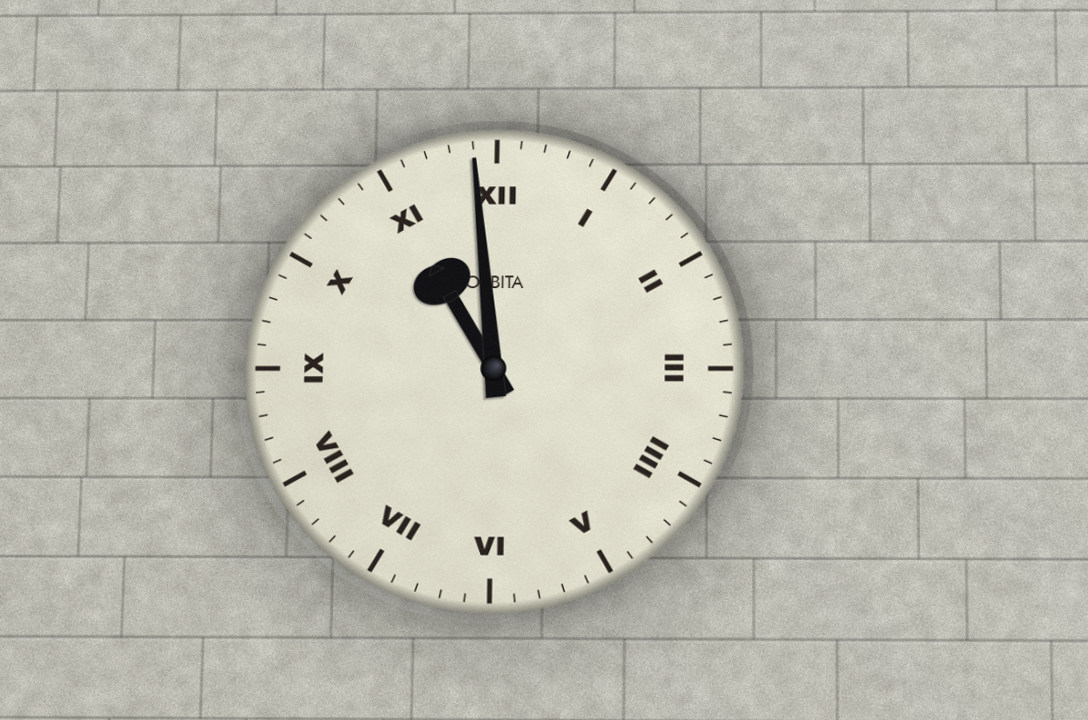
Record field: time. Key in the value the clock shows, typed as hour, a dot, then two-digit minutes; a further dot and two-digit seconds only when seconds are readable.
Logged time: 10.59
